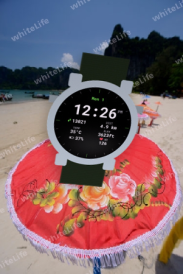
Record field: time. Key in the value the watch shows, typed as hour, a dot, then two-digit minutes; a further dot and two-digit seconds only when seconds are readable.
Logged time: 12.26
